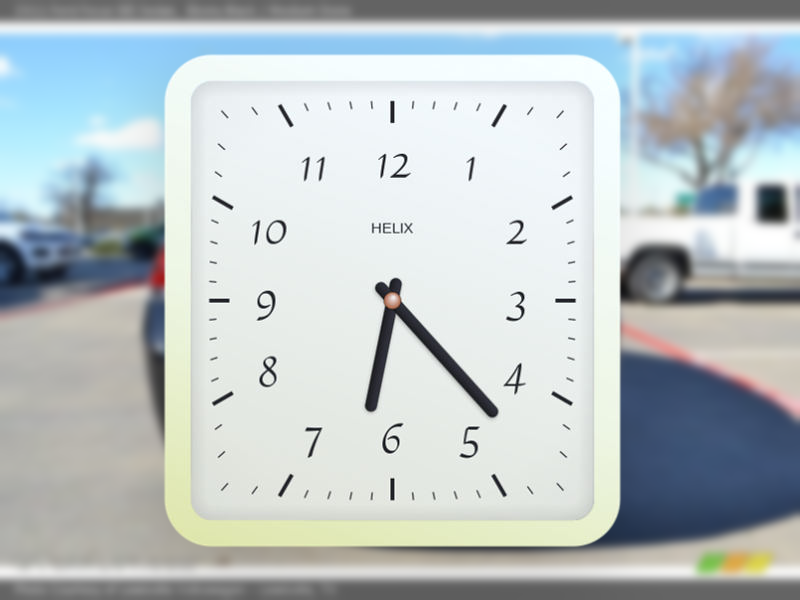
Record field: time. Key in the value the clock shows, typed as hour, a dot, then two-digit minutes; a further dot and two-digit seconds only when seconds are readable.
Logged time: 6.23
